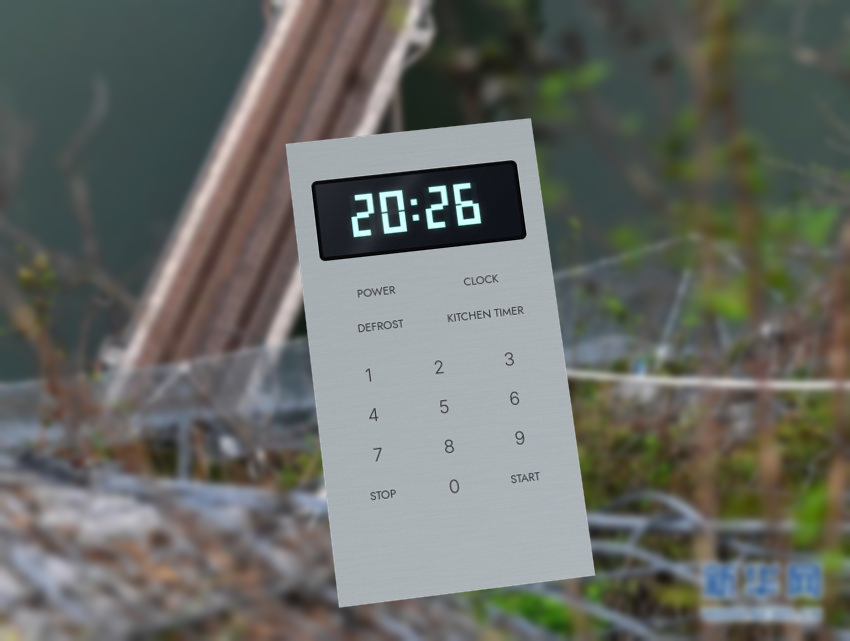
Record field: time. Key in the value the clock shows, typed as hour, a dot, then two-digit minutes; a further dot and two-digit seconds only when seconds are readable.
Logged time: 20.26
